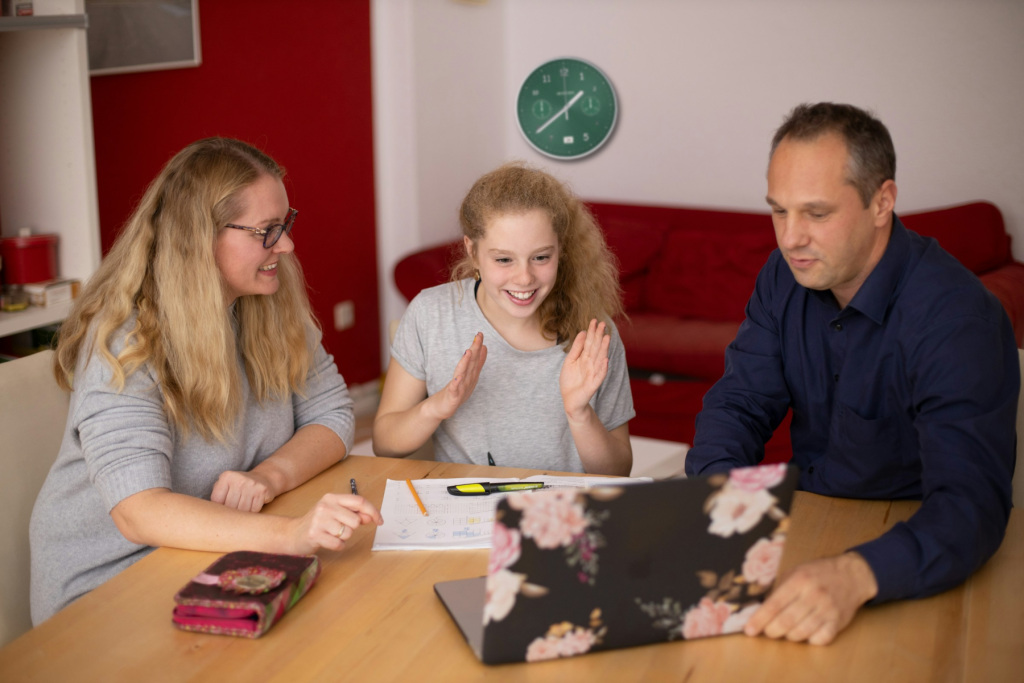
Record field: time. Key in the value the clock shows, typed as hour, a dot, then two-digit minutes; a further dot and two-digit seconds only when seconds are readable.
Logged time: 1.39
